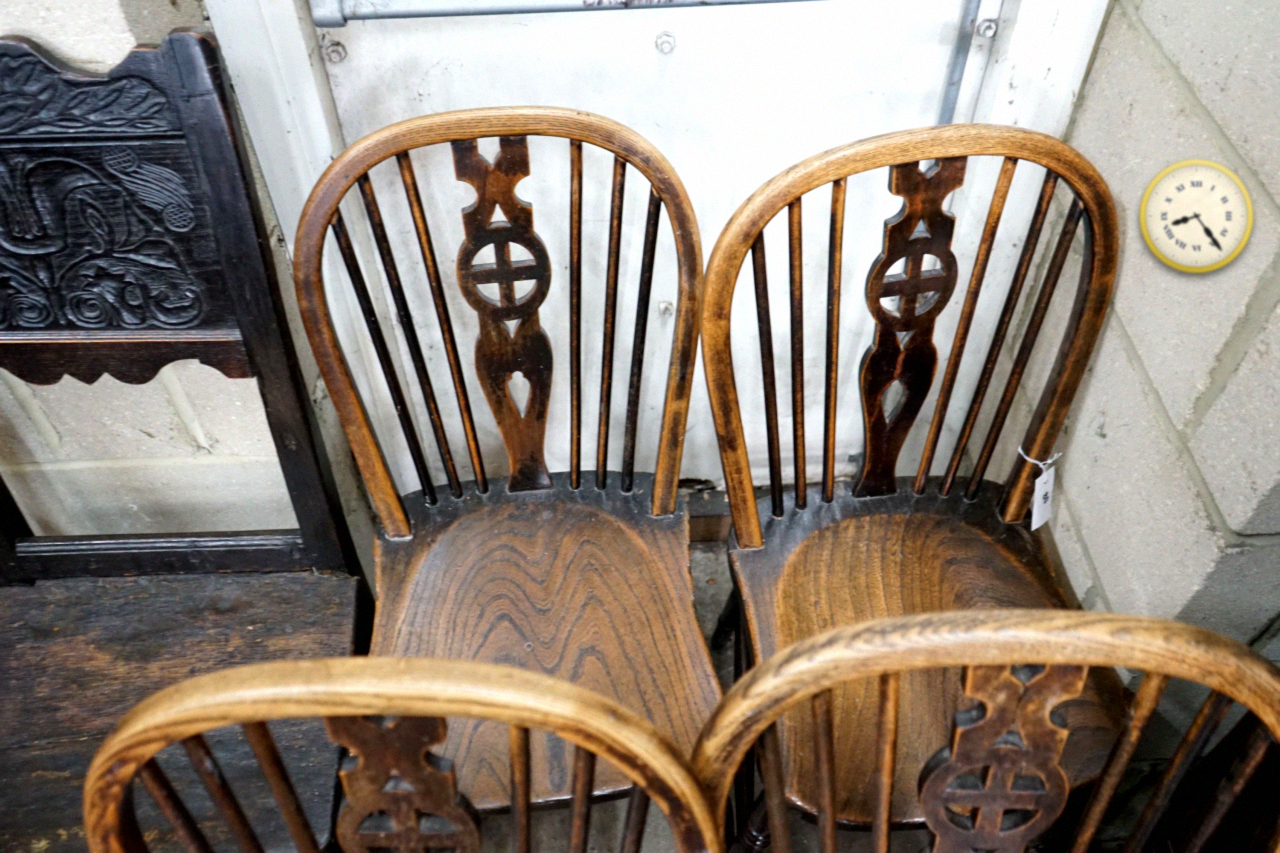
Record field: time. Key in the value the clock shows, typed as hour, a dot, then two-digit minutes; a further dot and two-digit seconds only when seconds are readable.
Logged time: 8.24
